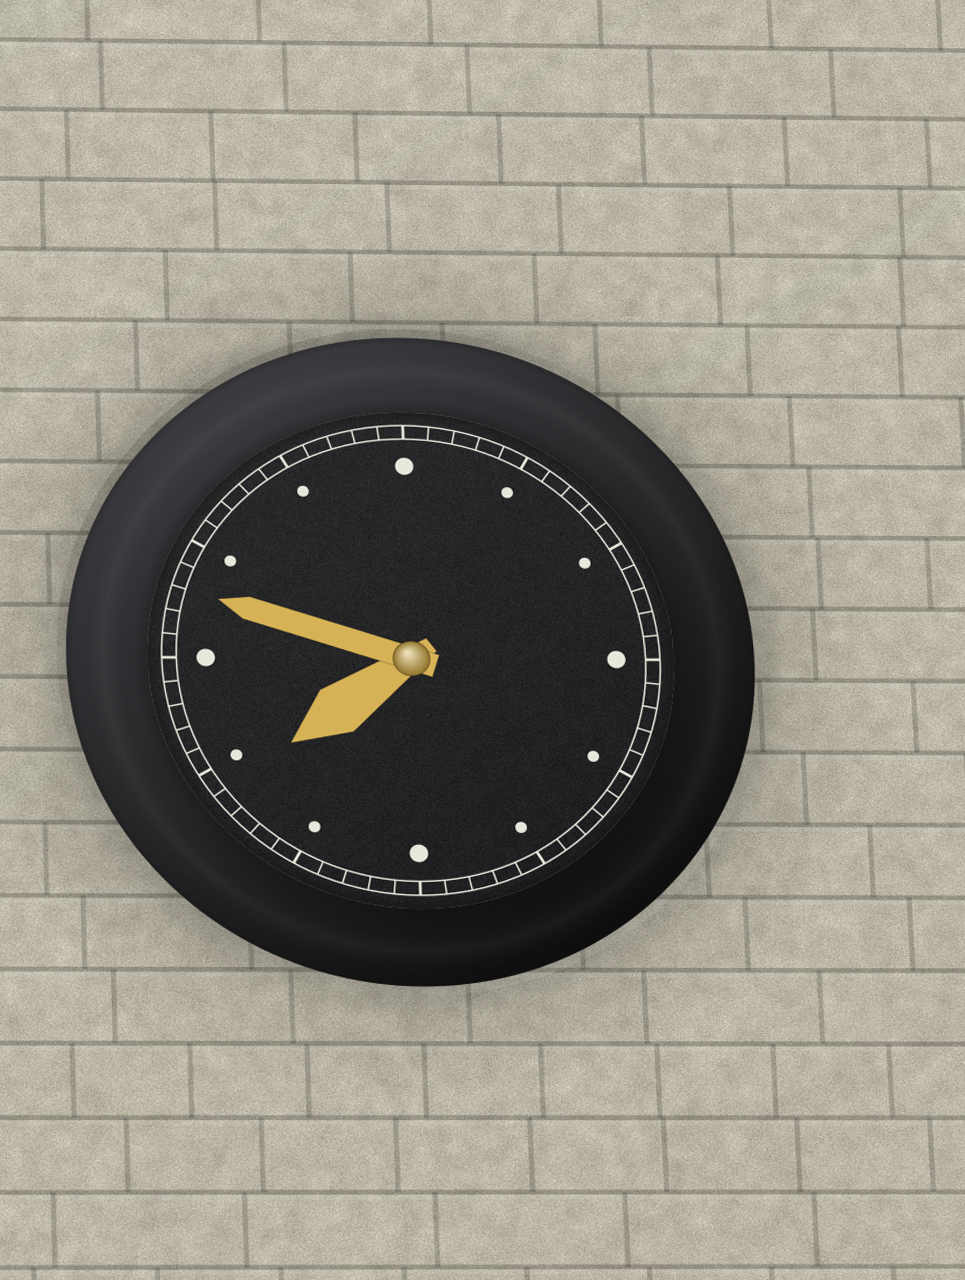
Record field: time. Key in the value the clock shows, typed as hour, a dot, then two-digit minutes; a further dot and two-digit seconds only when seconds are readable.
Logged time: 7.48
